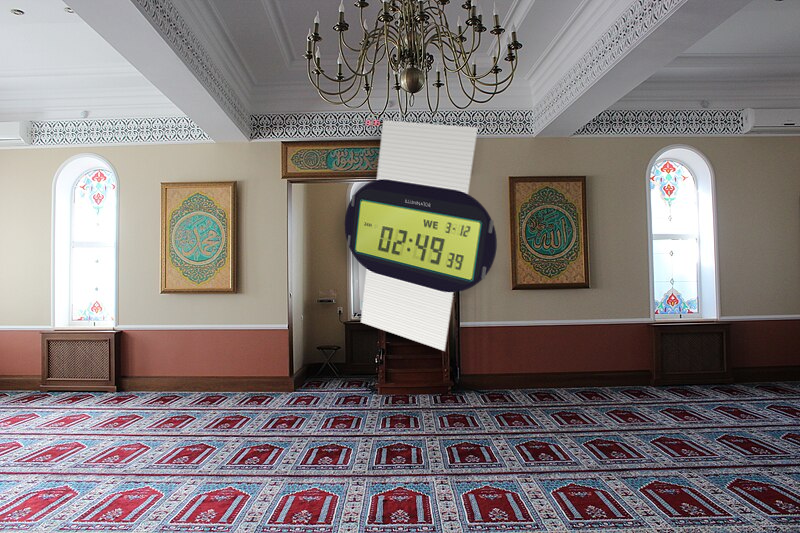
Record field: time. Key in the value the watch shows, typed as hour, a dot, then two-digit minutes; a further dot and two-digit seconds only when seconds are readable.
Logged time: 2.49.39
